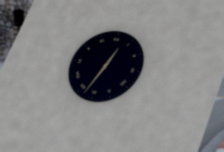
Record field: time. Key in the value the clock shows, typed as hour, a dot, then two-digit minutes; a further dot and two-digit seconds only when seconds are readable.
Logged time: 12.33
